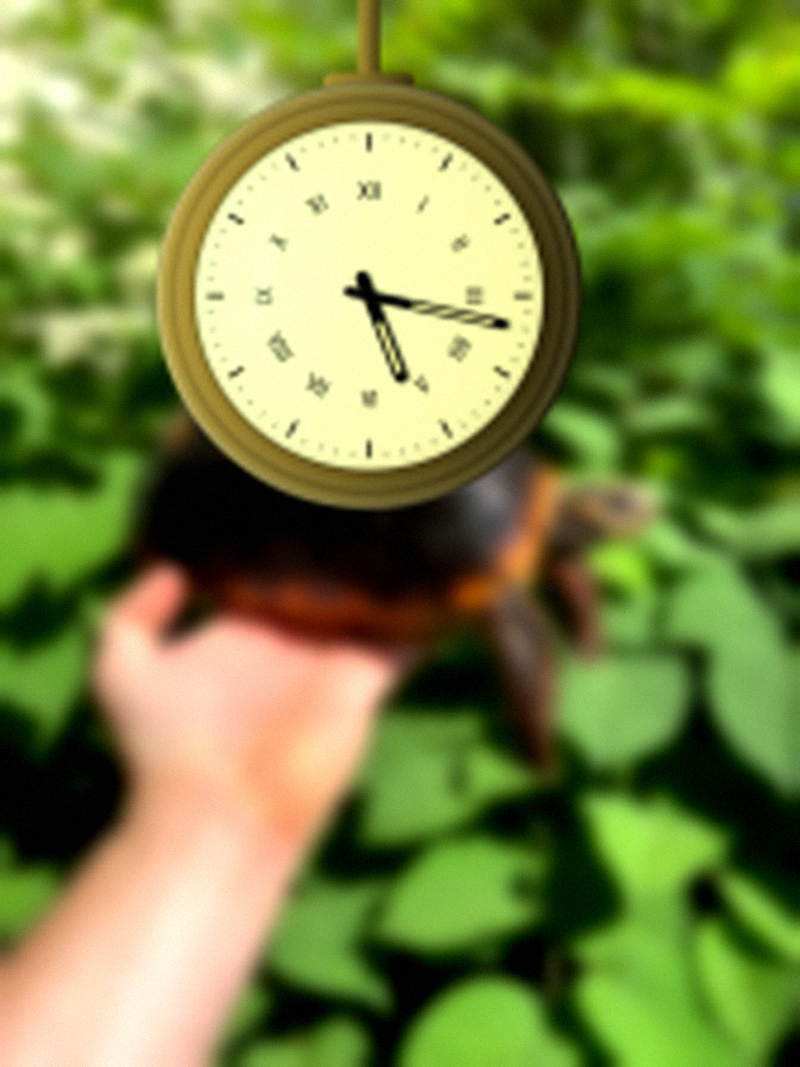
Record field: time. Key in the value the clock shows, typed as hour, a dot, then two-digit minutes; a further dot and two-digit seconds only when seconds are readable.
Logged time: 5.17
